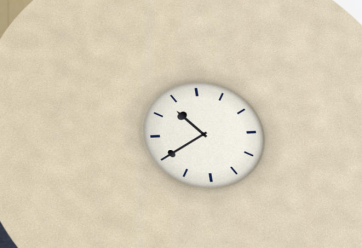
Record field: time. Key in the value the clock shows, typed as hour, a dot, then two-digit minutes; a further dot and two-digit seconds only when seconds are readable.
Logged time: 10.40
